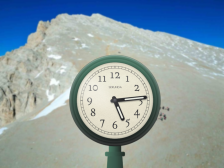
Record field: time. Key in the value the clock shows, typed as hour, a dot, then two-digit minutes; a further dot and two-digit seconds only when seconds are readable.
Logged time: 5.14
